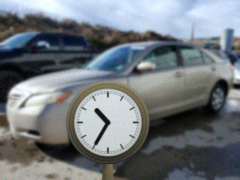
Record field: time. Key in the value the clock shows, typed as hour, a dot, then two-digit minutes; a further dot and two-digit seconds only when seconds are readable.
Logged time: 10.35
